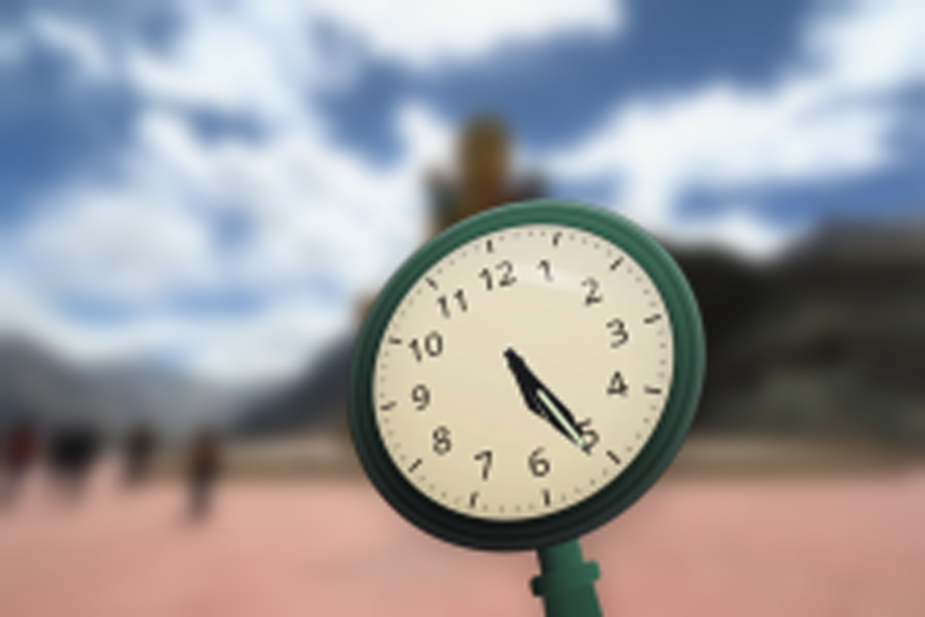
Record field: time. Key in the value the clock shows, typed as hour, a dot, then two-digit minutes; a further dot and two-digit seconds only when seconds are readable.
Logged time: 5.26
